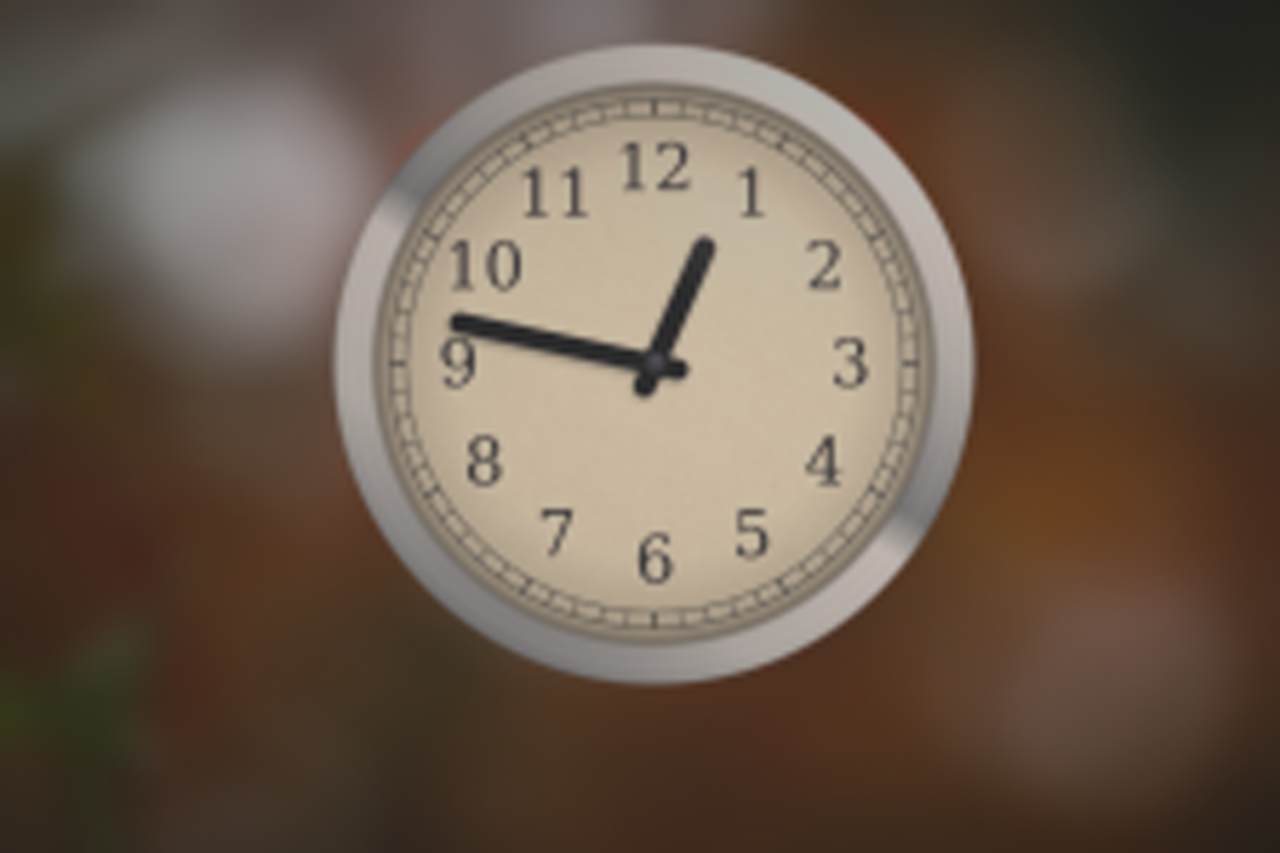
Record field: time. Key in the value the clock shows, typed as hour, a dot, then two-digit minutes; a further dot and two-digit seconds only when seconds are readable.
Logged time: 12.47
